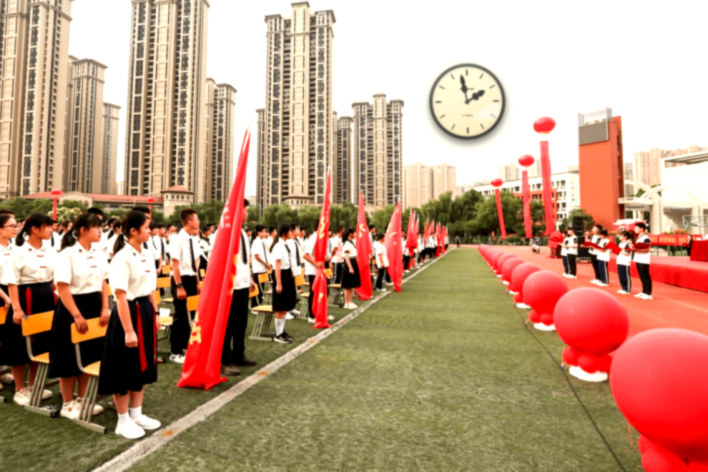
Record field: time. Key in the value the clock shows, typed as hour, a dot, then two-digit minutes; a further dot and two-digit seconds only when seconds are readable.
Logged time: 1.58
